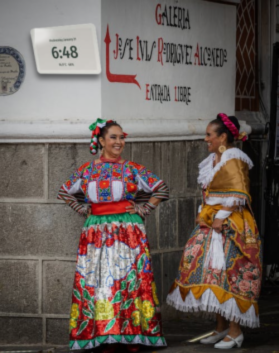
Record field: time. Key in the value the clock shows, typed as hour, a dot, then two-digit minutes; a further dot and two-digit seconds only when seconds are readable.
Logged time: 6.48
